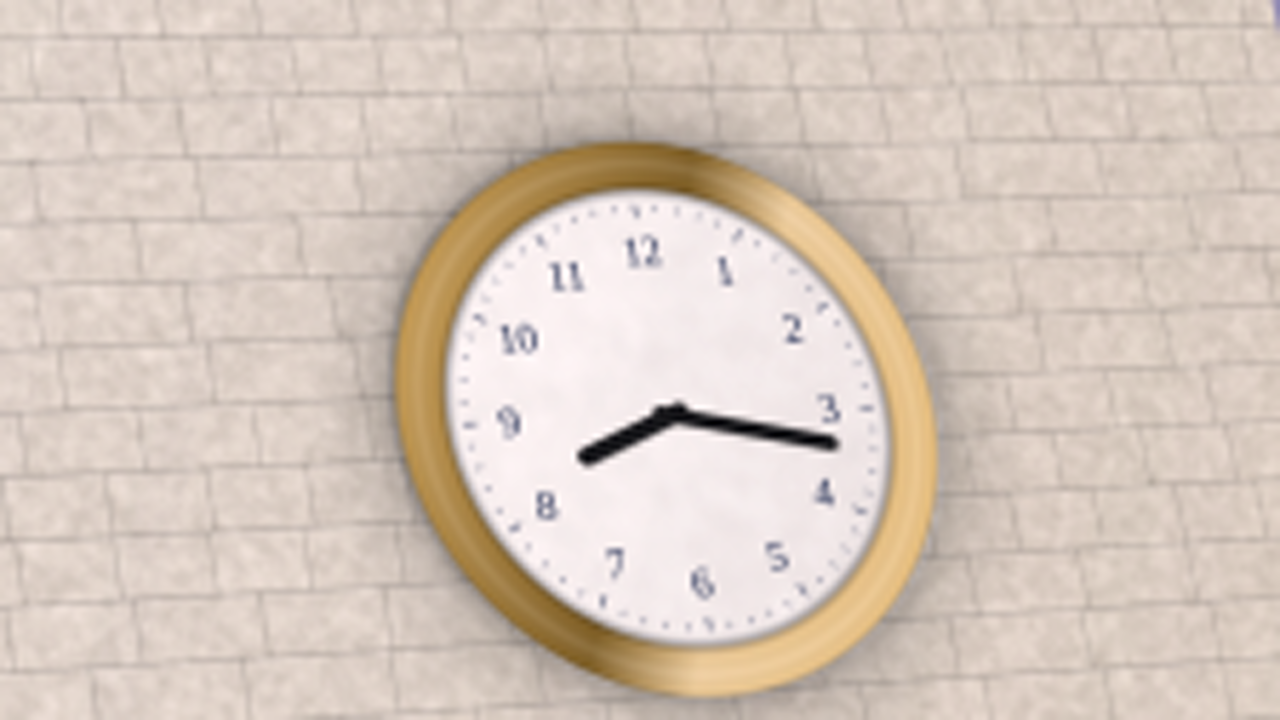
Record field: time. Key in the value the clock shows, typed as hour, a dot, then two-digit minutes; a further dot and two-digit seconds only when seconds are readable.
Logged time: 8.17
